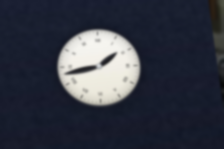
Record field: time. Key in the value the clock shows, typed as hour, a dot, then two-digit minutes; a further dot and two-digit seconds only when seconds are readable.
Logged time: 1.43
